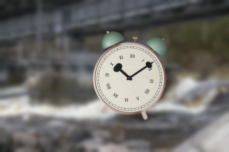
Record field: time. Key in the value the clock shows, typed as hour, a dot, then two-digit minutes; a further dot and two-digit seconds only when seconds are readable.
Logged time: 10.08
